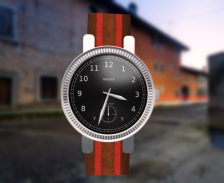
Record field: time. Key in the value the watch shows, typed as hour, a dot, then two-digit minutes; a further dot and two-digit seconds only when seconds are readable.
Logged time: 3.33
